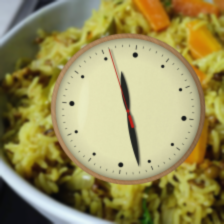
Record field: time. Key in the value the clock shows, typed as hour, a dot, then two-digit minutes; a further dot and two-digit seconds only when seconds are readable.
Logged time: 11.26.56
